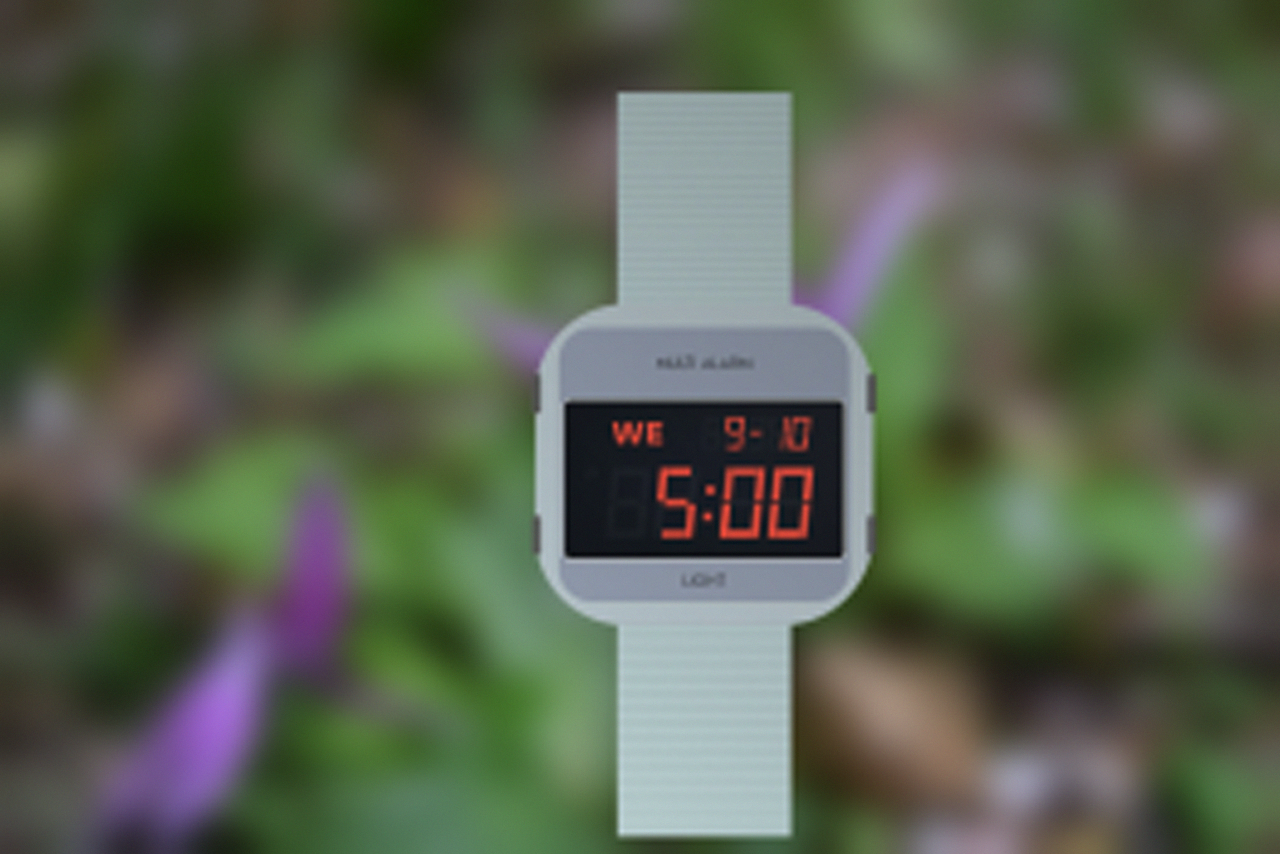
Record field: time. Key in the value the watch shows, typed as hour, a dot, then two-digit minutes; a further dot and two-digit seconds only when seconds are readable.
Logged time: 5.00
